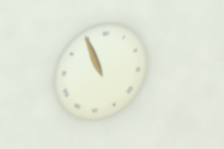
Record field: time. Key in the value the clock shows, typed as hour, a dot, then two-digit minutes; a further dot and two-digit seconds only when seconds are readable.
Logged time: 10.55
